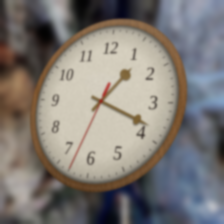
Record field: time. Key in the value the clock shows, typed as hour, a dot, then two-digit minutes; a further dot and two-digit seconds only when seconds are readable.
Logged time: 1.18.33
